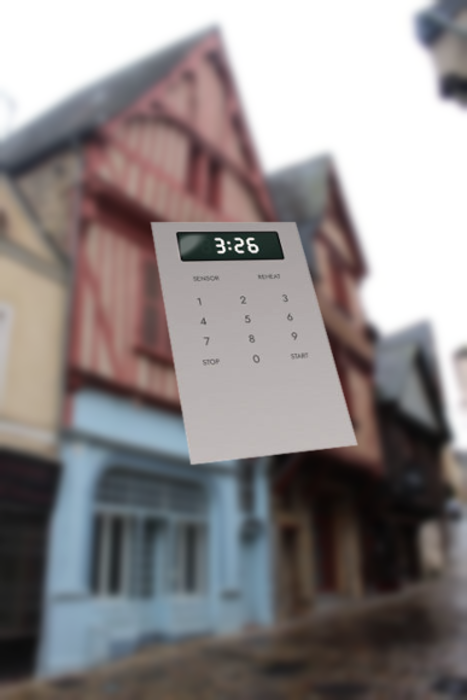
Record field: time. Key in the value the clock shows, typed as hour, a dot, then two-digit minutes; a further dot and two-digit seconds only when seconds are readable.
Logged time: 3.26
